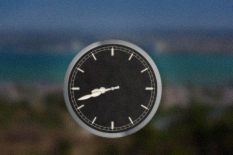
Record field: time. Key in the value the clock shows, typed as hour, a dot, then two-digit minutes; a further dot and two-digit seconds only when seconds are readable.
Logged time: 8.42
